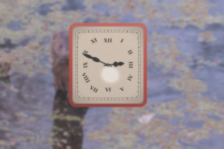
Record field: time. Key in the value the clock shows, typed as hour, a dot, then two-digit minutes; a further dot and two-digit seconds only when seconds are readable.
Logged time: 2.49
